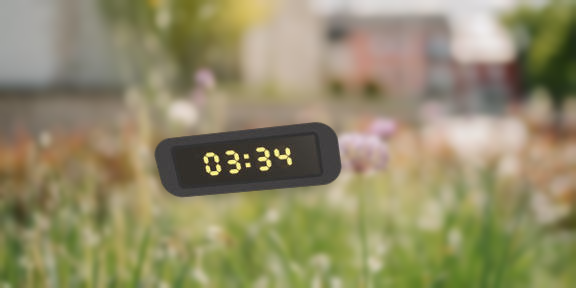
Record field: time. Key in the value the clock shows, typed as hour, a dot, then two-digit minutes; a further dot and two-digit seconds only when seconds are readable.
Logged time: 3.34
